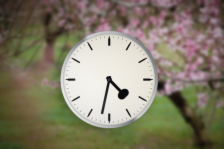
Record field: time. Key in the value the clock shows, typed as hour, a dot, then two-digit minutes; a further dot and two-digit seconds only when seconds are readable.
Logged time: 4.32
